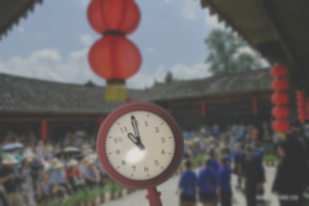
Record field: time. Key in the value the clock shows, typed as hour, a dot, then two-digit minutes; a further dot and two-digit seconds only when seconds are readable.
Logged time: 11.00
